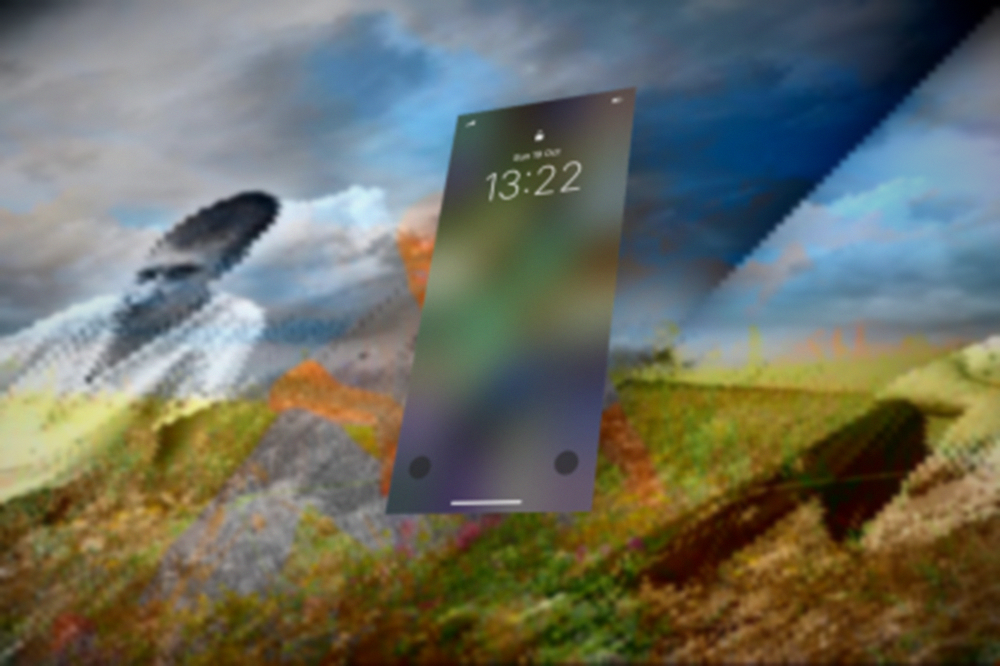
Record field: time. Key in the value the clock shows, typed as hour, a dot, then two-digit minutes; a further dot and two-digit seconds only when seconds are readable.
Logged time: 13.22
